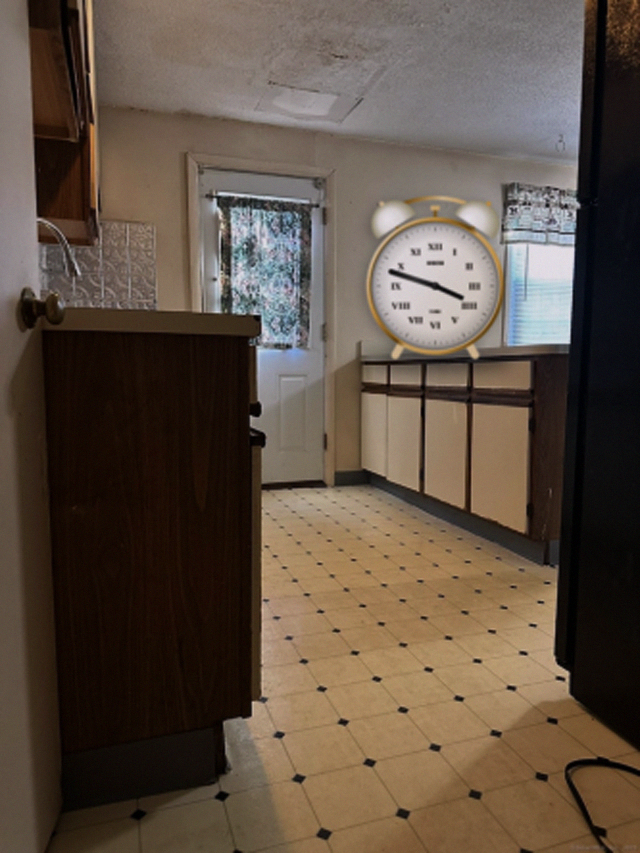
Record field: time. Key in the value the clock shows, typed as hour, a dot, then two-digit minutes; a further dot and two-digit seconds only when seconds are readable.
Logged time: 3.48
